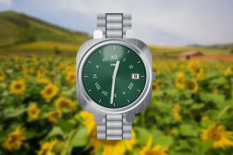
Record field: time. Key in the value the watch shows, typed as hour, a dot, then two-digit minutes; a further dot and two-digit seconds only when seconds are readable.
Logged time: 12.31
